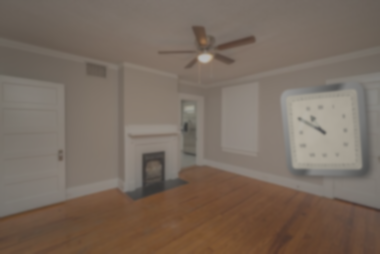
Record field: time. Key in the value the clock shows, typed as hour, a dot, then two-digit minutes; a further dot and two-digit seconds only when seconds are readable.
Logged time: 10.50
